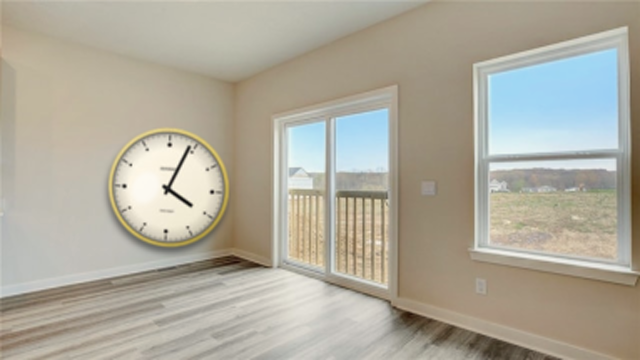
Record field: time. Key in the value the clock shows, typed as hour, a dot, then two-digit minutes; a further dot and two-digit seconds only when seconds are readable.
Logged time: 4.04
